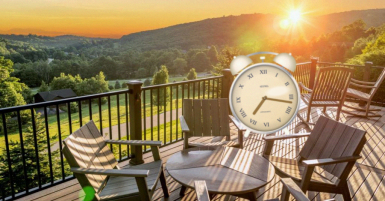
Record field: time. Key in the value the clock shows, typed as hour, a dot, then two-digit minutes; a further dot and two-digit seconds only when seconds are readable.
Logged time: 7.17
